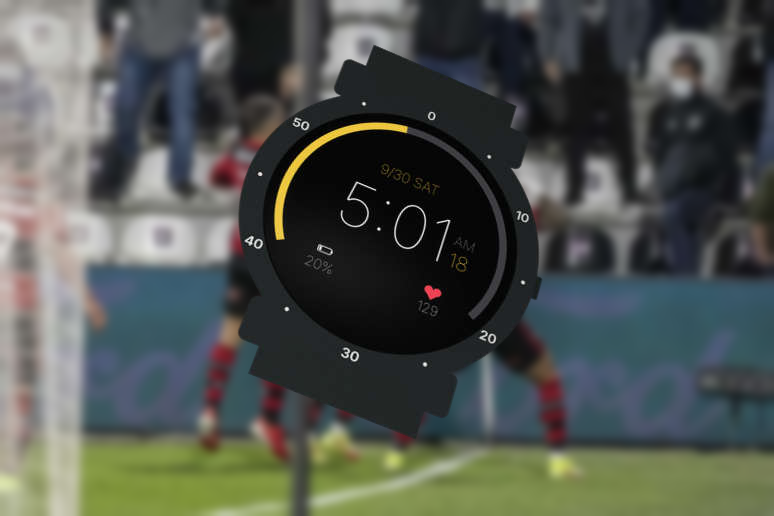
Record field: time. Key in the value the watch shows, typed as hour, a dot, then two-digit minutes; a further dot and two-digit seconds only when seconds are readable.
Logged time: 5.01.18
